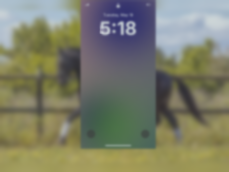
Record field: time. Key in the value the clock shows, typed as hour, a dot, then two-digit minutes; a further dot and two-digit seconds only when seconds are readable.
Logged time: 5.18
